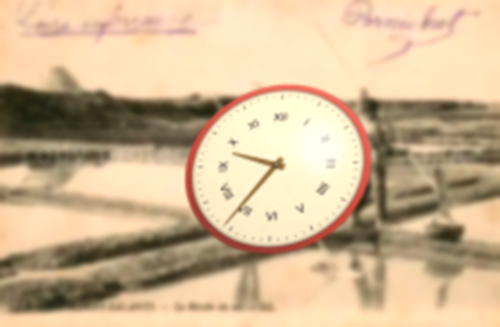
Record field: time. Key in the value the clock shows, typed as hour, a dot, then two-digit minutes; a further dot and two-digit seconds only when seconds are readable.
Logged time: 9.36
